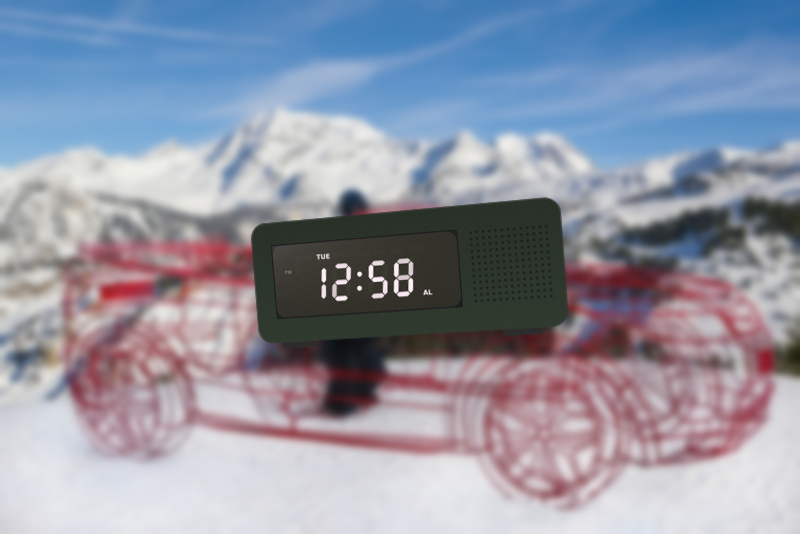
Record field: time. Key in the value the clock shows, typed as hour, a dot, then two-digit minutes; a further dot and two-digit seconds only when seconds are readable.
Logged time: 12.58
